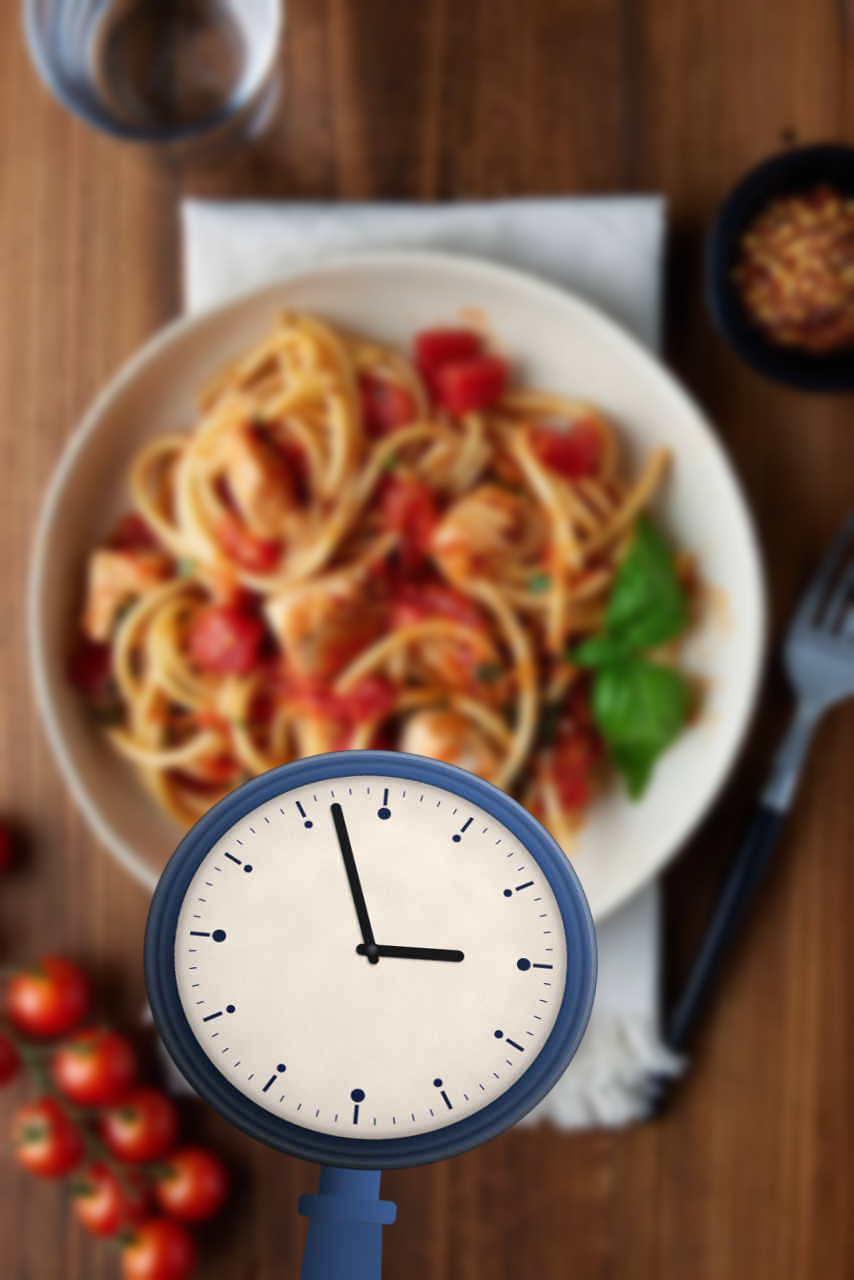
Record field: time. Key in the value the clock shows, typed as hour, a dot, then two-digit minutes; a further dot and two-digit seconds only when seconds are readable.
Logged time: 2.57
